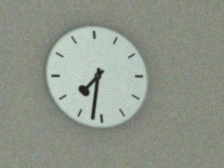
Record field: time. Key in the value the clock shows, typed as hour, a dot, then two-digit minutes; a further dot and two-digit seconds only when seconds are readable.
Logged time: 7.32
